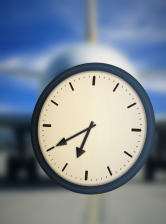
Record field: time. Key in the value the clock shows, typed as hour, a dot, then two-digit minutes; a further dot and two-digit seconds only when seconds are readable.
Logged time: 6.40
